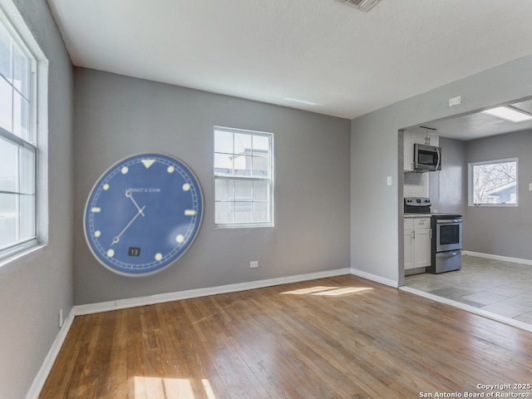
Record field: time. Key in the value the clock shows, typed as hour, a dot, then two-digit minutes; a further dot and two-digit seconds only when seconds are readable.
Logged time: 10.36
